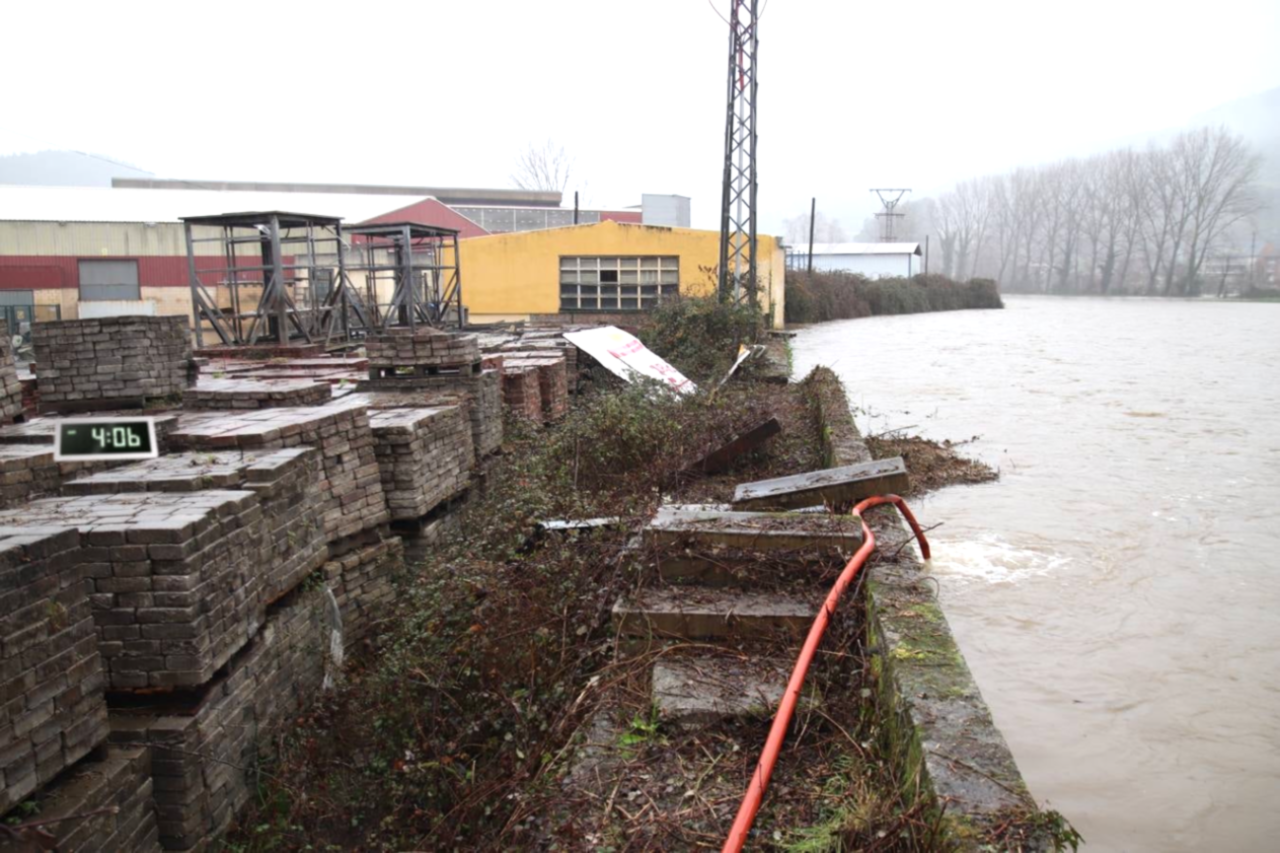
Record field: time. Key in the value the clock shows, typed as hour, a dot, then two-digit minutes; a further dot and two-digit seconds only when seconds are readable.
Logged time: 4.06
